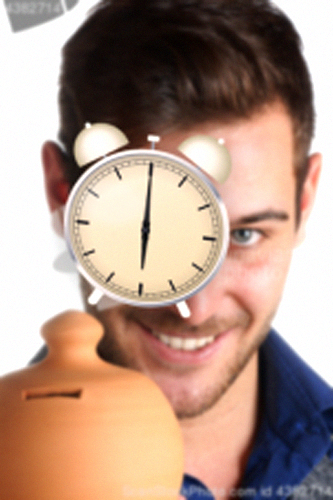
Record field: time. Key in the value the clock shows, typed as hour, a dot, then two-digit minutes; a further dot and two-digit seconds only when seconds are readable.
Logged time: 6.00
